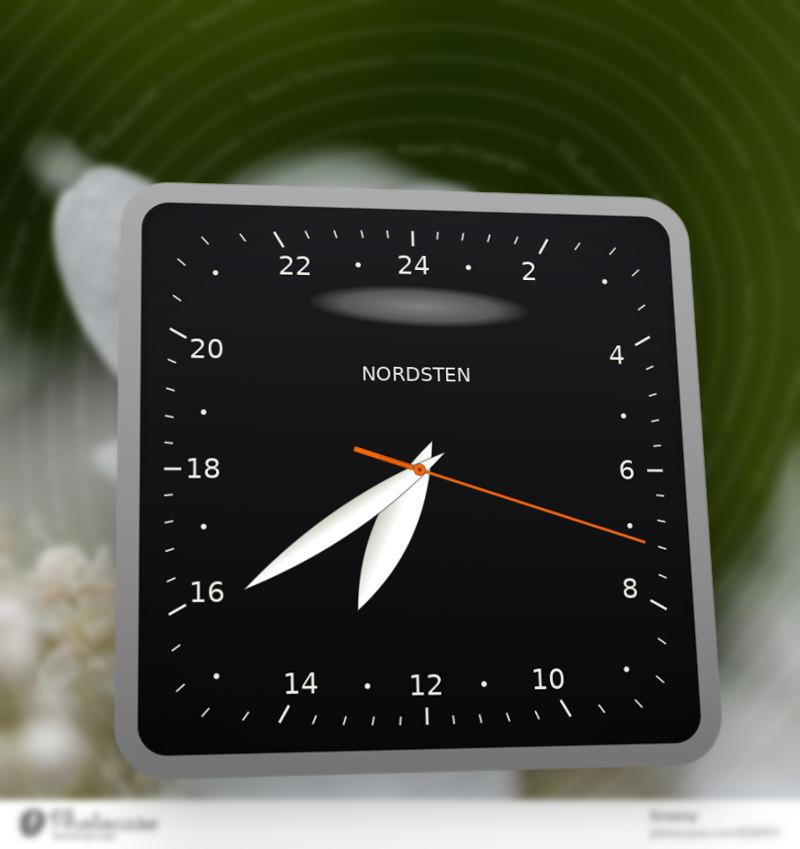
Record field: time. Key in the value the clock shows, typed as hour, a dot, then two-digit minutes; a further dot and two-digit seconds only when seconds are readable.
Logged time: 13.39.18
